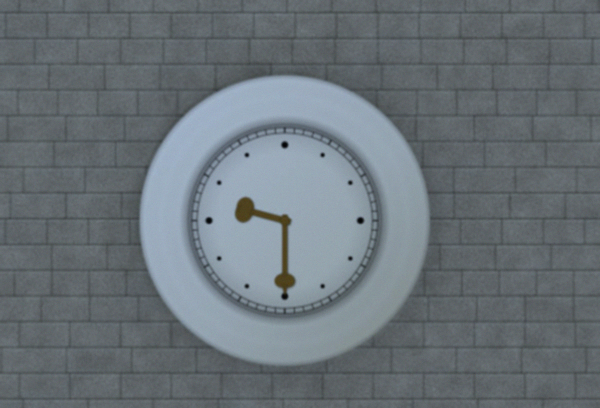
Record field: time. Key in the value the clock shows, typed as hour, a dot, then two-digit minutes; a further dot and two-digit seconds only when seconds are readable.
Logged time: 9.30
